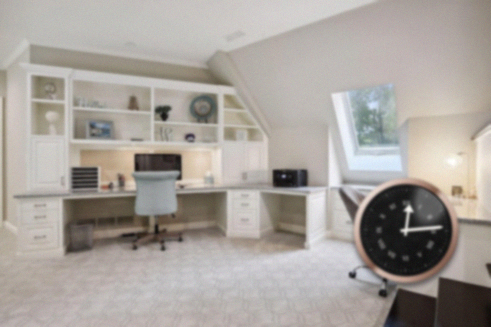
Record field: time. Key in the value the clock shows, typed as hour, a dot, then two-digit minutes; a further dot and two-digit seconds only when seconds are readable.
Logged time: 12.14
